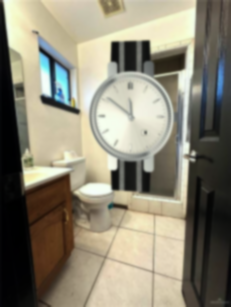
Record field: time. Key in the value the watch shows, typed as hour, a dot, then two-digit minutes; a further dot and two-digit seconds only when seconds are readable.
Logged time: 11.51
